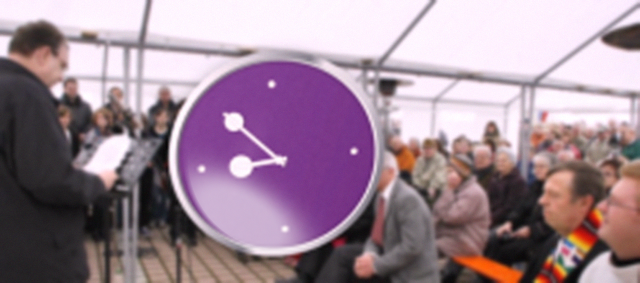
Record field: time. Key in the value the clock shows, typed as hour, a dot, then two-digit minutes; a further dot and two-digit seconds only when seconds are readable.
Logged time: 8.53
